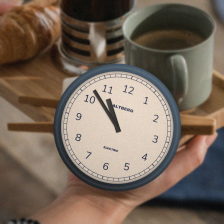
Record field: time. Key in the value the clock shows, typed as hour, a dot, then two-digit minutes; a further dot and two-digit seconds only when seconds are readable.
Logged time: 10.52
